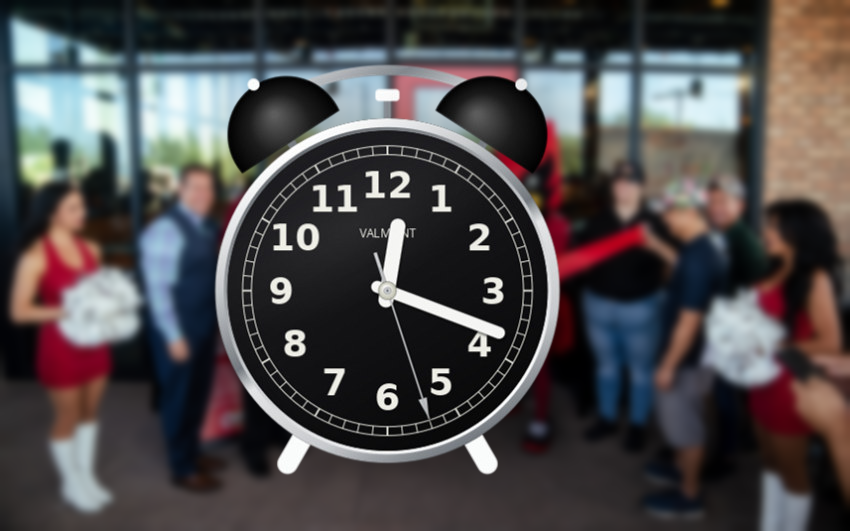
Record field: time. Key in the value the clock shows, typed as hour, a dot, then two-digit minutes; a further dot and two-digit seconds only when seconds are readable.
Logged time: 12.18.27
